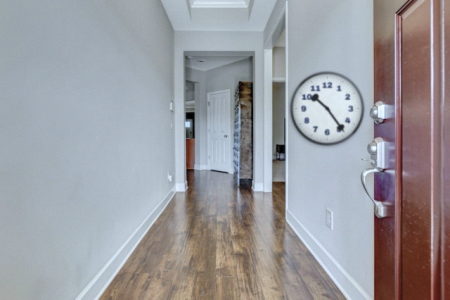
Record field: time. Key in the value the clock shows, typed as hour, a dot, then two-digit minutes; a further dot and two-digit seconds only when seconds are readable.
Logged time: 10.24
